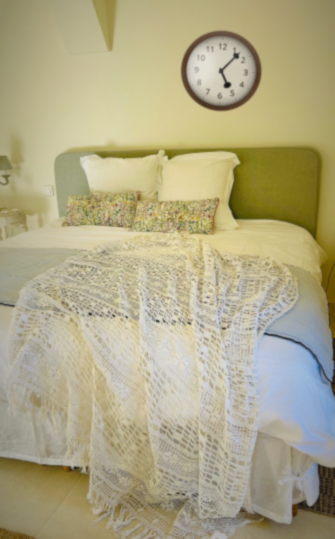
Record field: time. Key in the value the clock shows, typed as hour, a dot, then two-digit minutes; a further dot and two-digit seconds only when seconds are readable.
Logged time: 5.07
